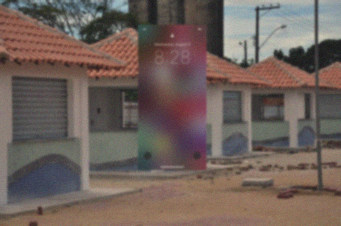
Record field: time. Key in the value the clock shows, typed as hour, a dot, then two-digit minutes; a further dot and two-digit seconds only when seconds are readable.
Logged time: 8.28
